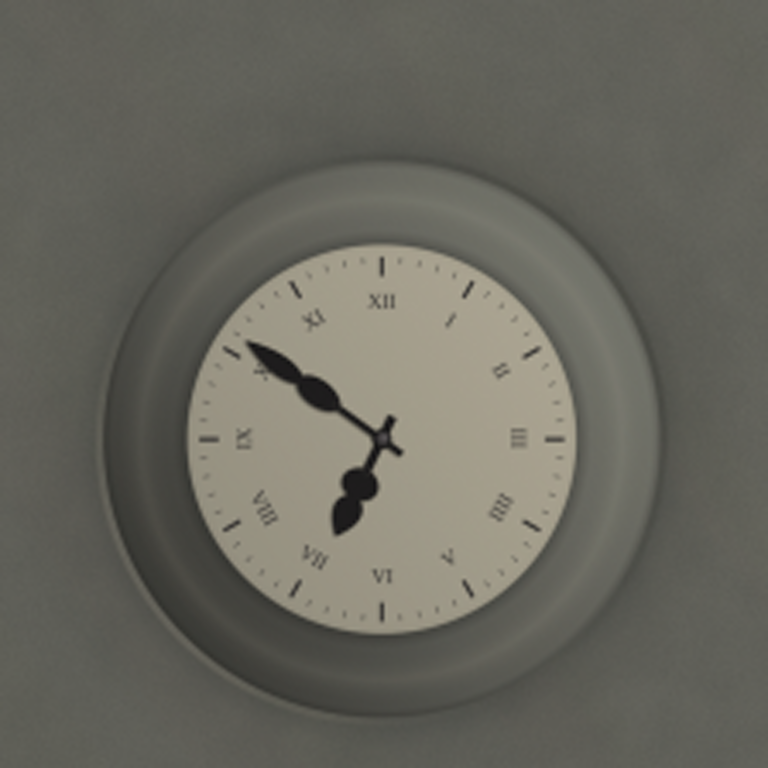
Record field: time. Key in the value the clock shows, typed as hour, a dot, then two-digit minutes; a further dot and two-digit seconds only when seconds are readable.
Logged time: 6.51
